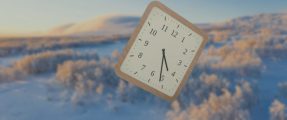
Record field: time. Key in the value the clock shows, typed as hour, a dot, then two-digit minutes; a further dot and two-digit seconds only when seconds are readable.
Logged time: 4.26
